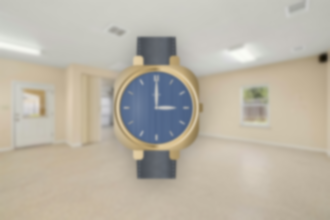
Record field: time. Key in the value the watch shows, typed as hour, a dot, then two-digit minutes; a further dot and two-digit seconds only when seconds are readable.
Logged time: 3.00
